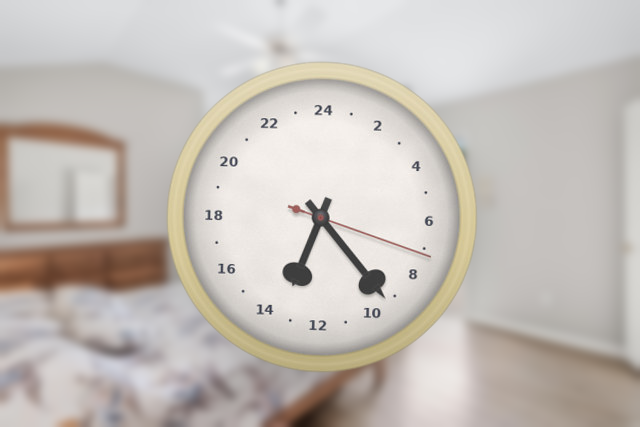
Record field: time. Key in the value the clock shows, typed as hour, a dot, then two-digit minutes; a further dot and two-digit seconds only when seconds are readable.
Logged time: 13.23.18
